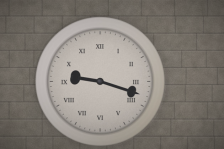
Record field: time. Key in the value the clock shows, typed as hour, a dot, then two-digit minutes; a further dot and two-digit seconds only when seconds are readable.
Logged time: 9.18
